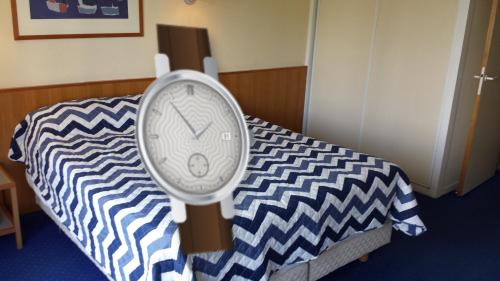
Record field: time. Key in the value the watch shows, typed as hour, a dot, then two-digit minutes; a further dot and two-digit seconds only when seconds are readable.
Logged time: 1.54
